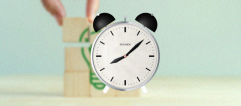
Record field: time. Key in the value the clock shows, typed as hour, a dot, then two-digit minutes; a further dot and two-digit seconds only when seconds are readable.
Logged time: 8.08
